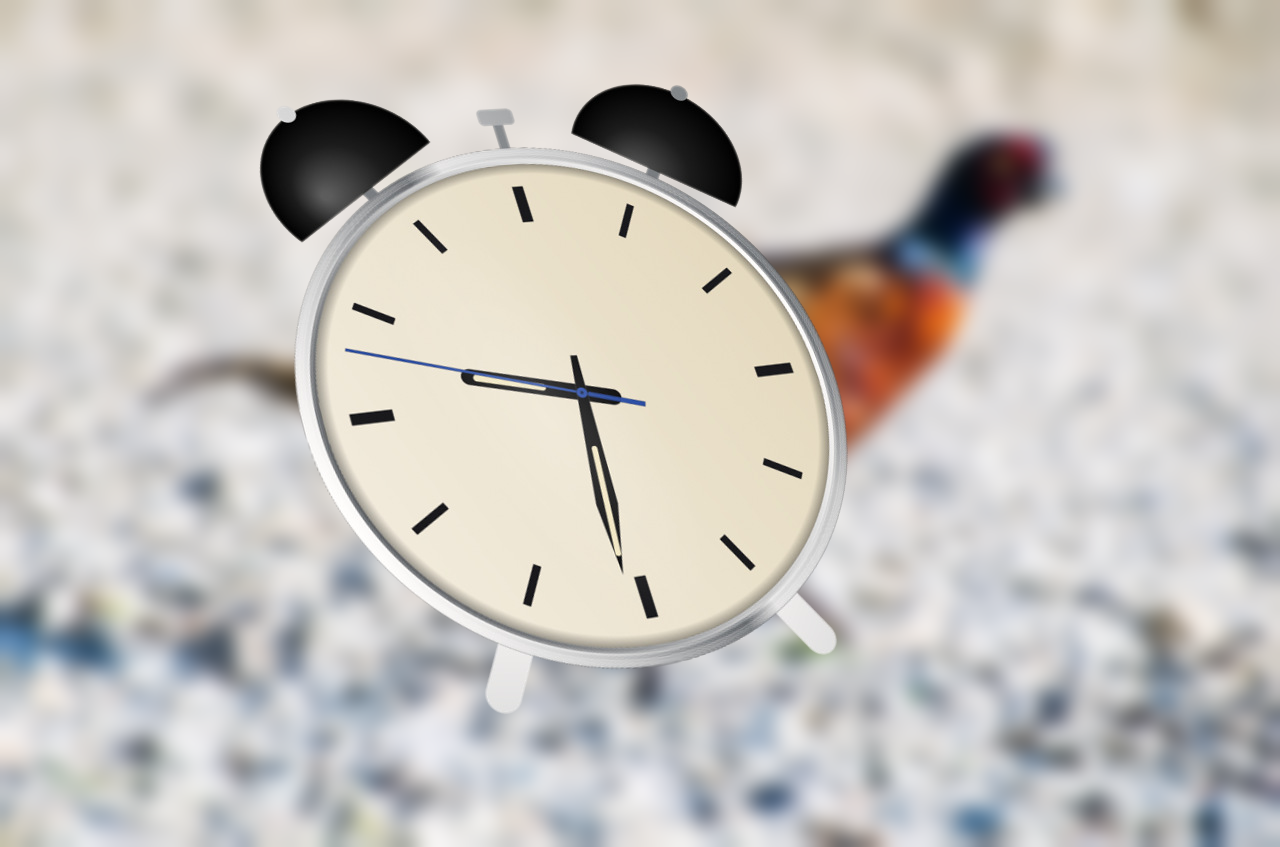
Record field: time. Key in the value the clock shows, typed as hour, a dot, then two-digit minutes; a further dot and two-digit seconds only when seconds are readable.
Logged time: 9.30.48
